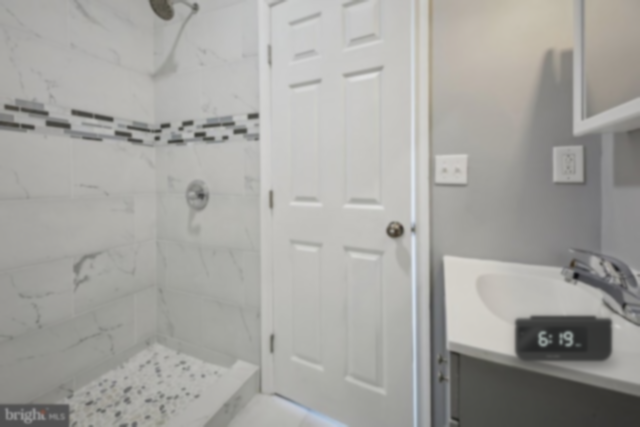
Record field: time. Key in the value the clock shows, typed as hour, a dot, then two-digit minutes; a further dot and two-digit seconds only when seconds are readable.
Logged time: 6.19
